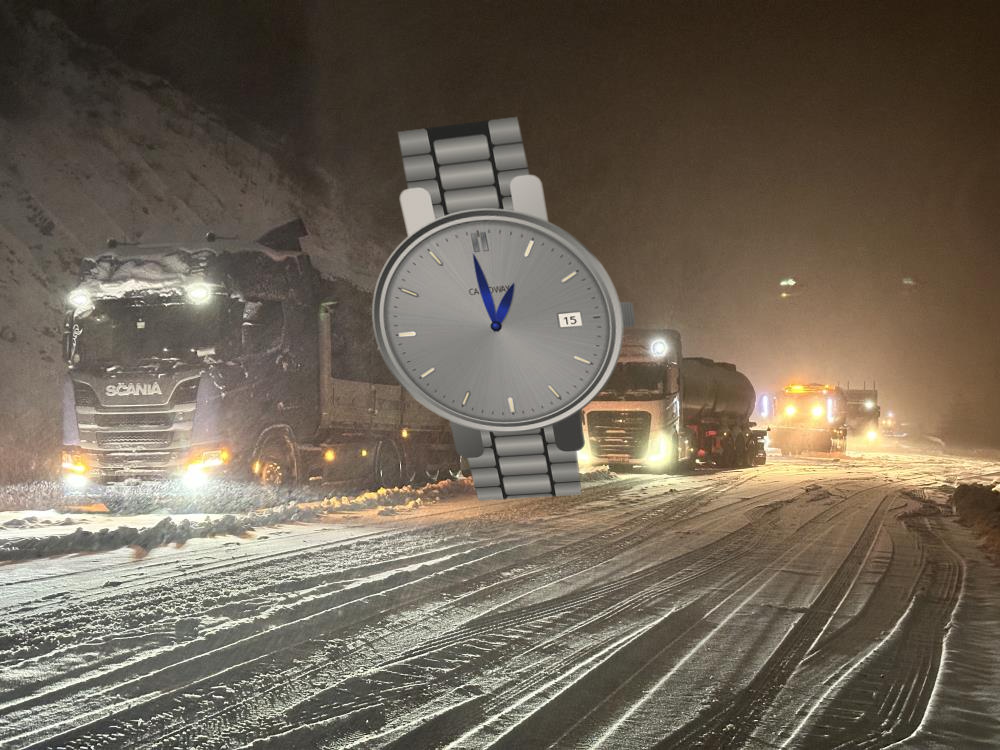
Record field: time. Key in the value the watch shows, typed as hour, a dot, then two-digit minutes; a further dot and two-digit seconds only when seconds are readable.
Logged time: 12.59
